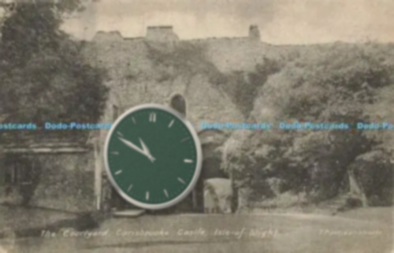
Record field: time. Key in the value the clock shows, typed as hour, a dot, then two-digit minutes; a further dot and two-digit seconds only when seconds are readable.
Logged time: 10.49
